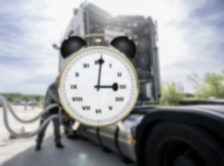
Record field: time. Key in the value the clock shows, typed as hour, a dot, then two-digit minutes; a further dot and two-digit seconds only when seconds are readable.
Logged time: 3.01
